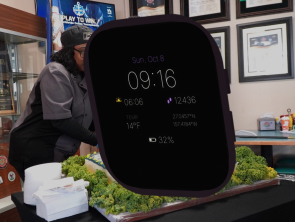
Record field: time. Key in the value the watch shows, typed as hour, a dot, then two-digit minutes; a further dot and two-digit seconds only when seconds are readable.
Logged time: 9.16
